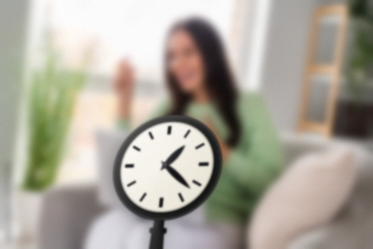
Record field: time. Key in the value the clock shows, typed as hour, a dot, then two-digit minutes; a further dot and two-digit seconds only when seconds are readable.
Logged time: 1.22
